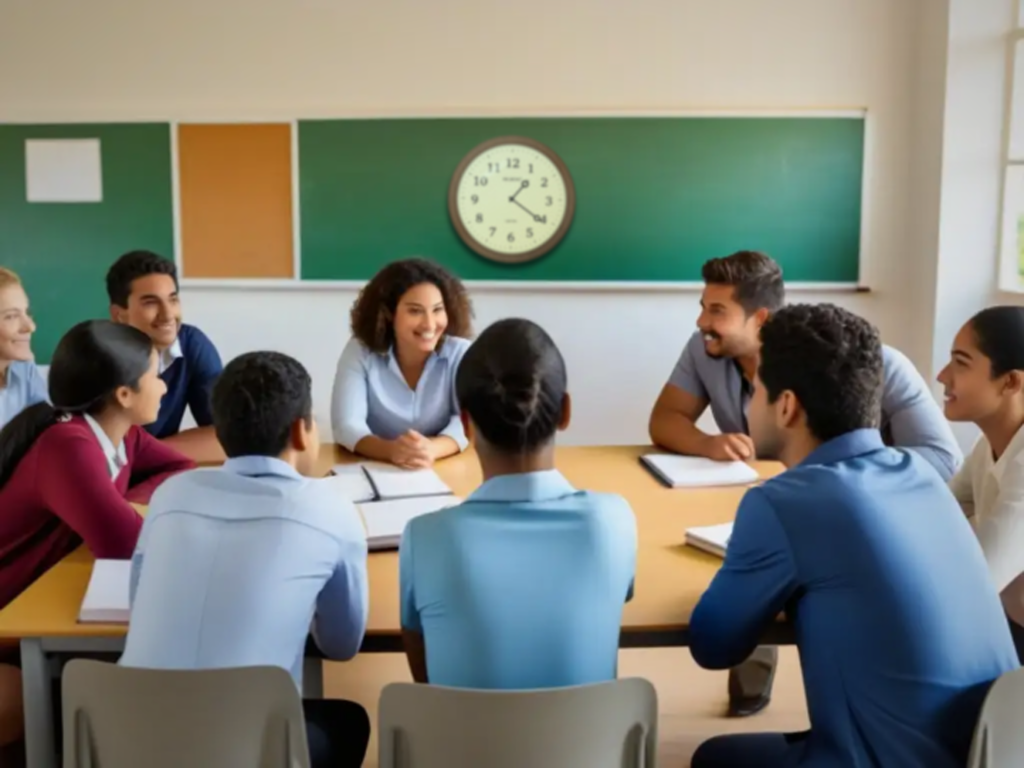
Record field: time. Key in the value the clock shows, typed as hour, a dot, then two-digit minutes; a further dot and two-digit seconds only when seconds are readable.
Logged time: 1.21
